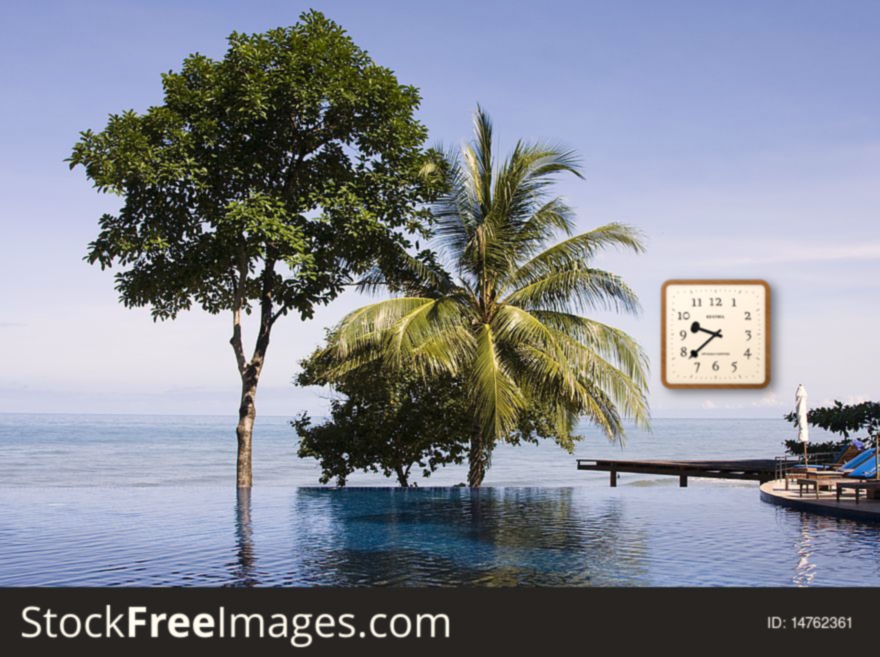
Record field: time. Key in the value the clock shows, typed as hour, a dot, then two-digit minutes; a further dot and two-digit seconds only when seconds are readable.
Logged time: 9.38
